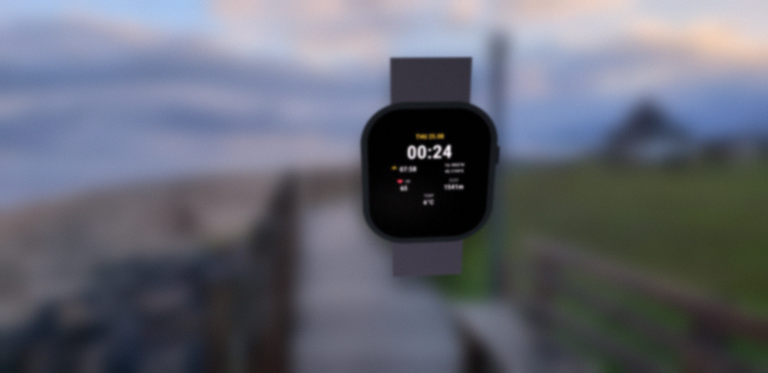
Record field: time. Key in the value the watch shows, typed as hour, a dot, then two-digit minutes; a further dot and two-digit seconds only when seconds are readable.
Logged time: 0.24
